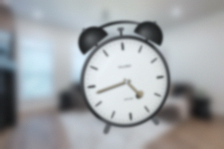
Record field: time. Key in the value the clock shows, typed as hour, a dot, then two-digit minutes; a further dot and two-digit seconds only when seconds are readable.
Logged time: 4.43
